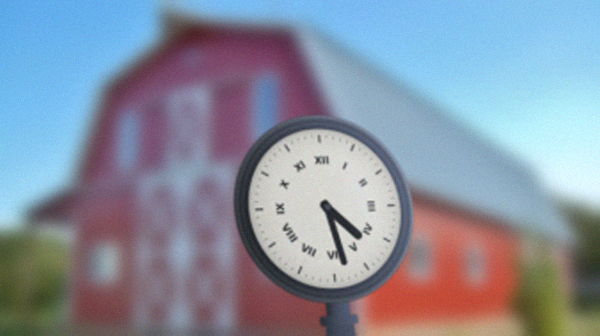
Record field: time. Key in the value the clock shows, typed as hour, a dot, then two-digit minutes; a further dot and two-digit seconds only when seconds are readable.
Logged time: 4.28
